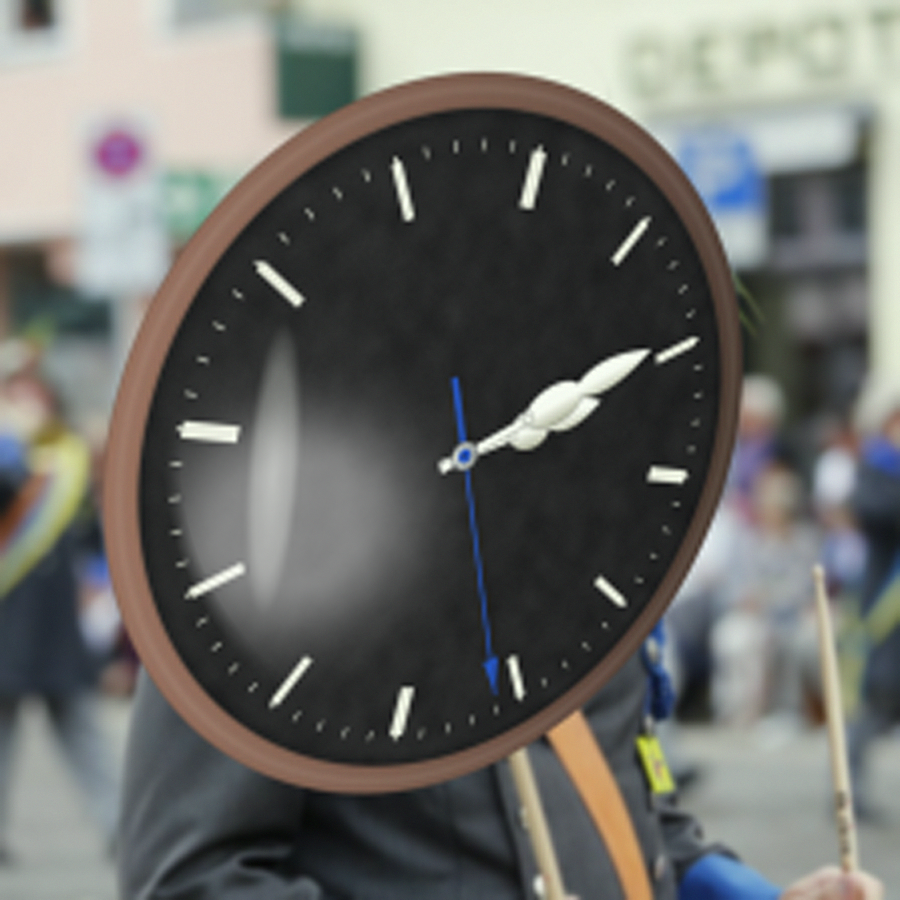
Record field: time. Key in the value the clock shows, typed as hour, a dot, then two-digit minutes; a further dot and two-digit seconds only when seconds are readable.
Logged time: 2.09.26
